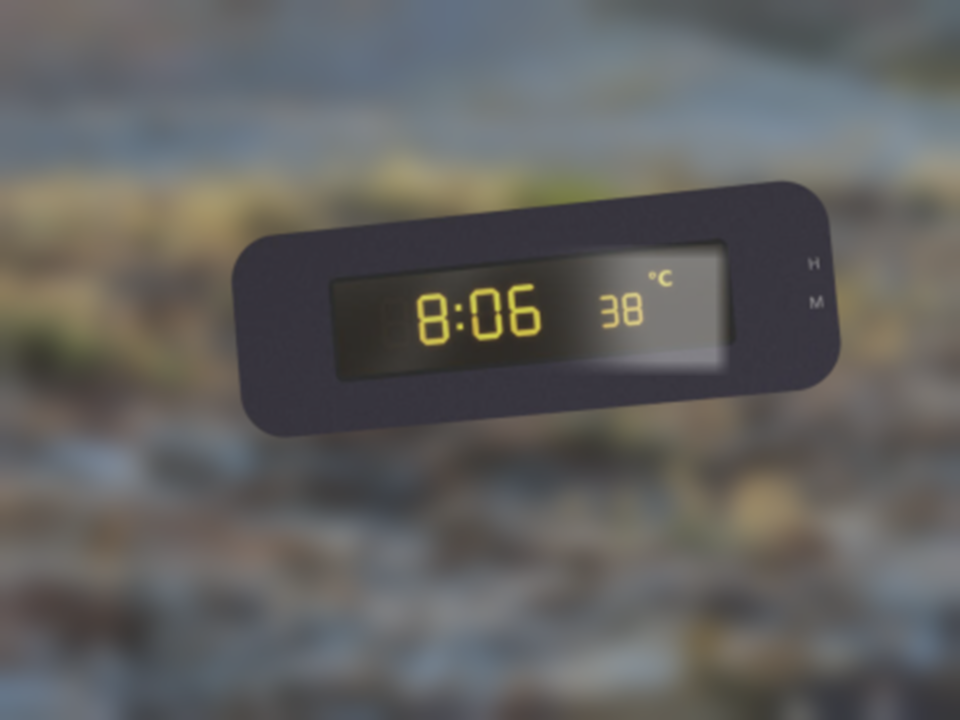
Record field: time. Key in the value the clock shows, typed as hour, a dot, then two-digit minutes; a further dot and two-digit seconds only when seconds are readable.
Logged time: 8.06
